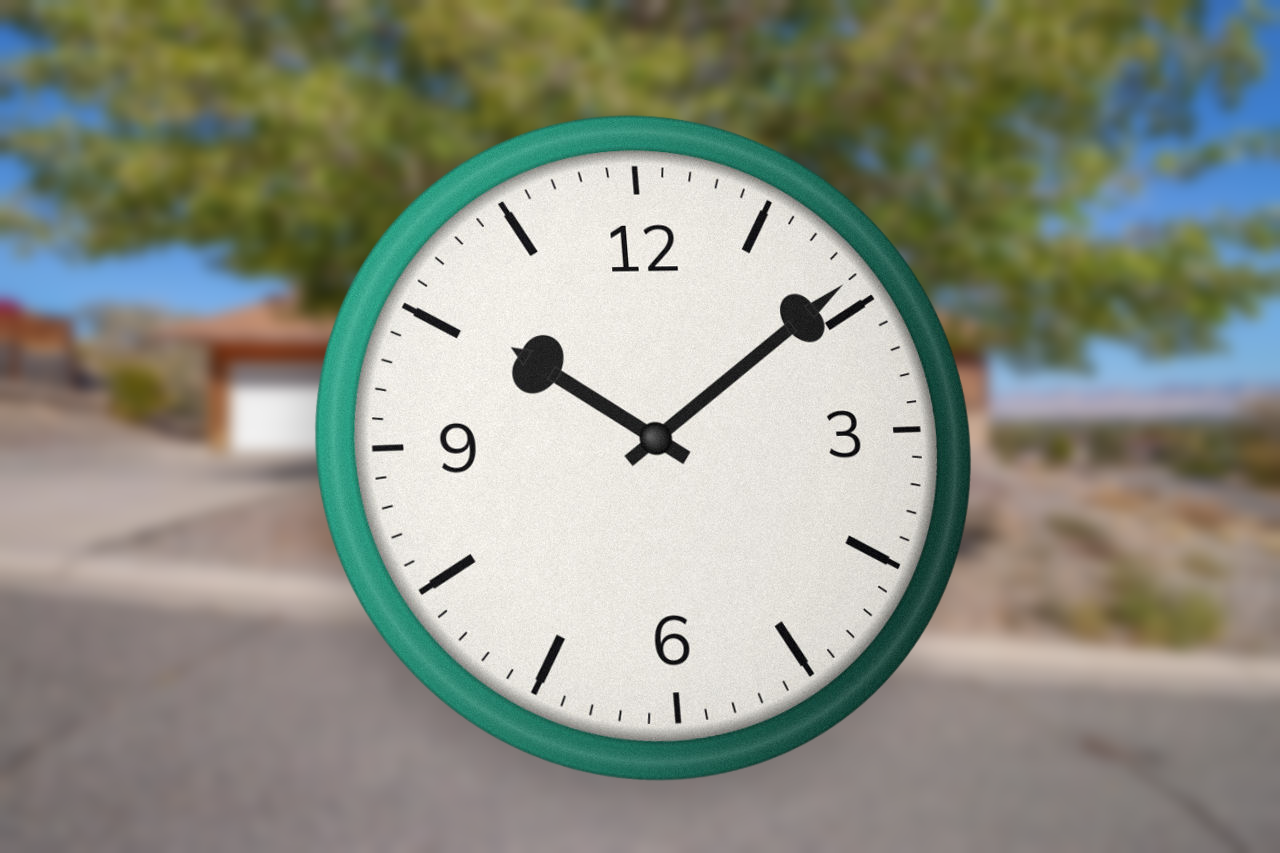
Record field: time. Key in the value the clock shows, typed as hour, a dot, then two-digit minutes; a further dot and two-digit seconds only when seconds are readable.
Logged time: 10.09
